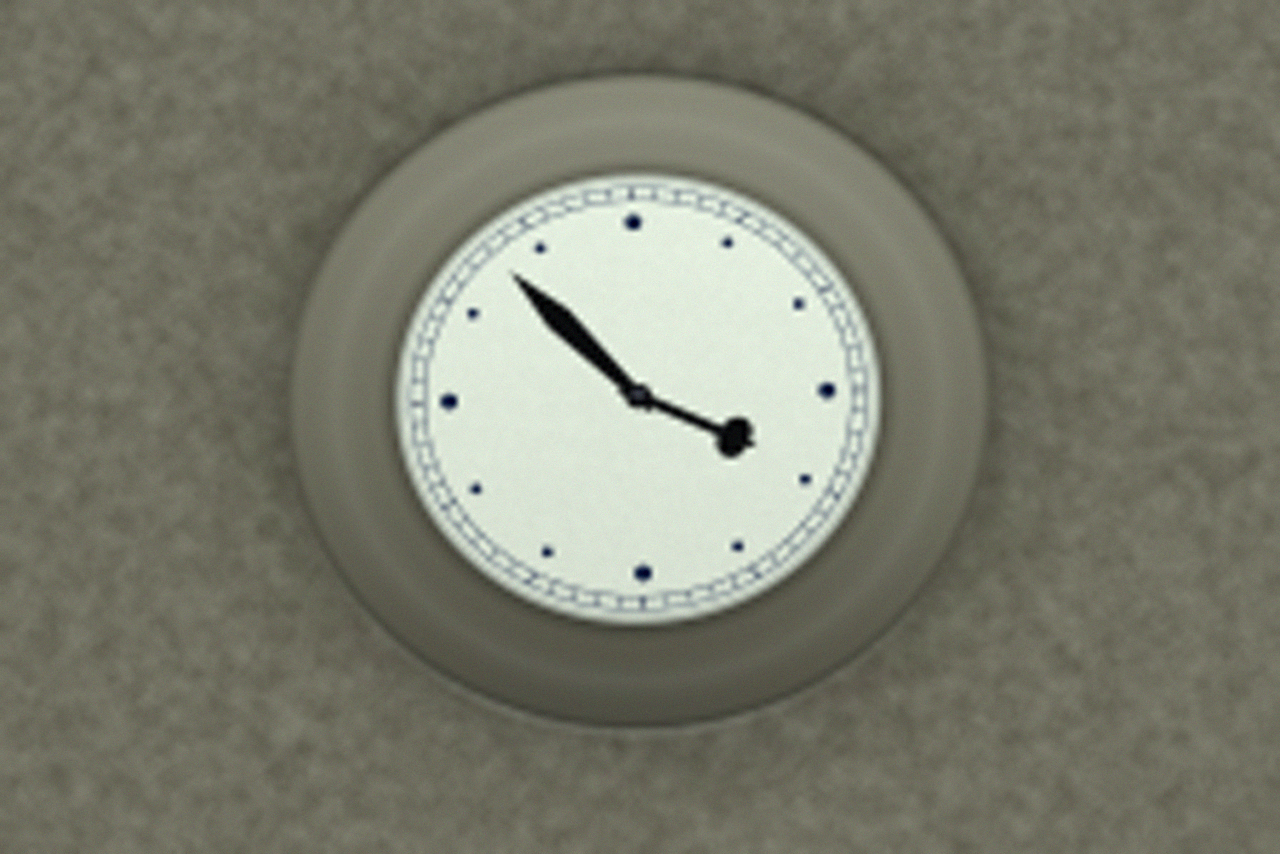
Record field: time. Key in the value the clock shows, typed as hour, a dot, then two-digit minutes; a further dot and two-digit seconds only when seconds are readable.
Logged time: 3.53
